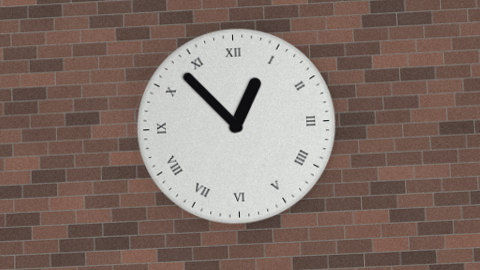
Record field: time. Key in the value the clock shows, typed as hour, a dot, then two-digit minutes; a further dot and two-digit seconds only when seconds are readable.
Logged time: 12.53
